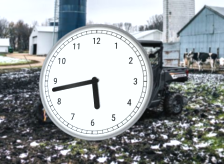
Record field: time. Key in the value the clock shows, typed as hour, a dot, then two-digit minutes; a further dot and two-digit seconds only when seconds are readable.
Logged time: 5.43
